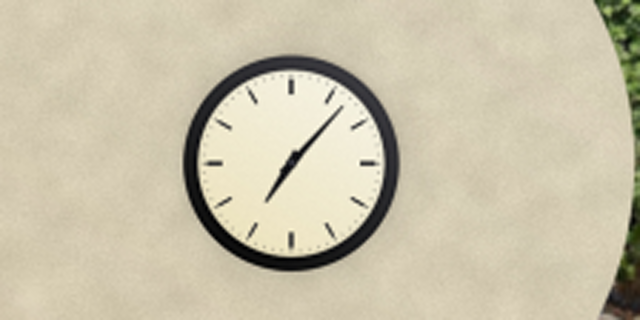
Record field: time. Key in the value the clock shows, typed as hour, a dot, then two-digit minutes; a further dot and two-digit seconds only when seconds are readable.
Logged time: 7.07
